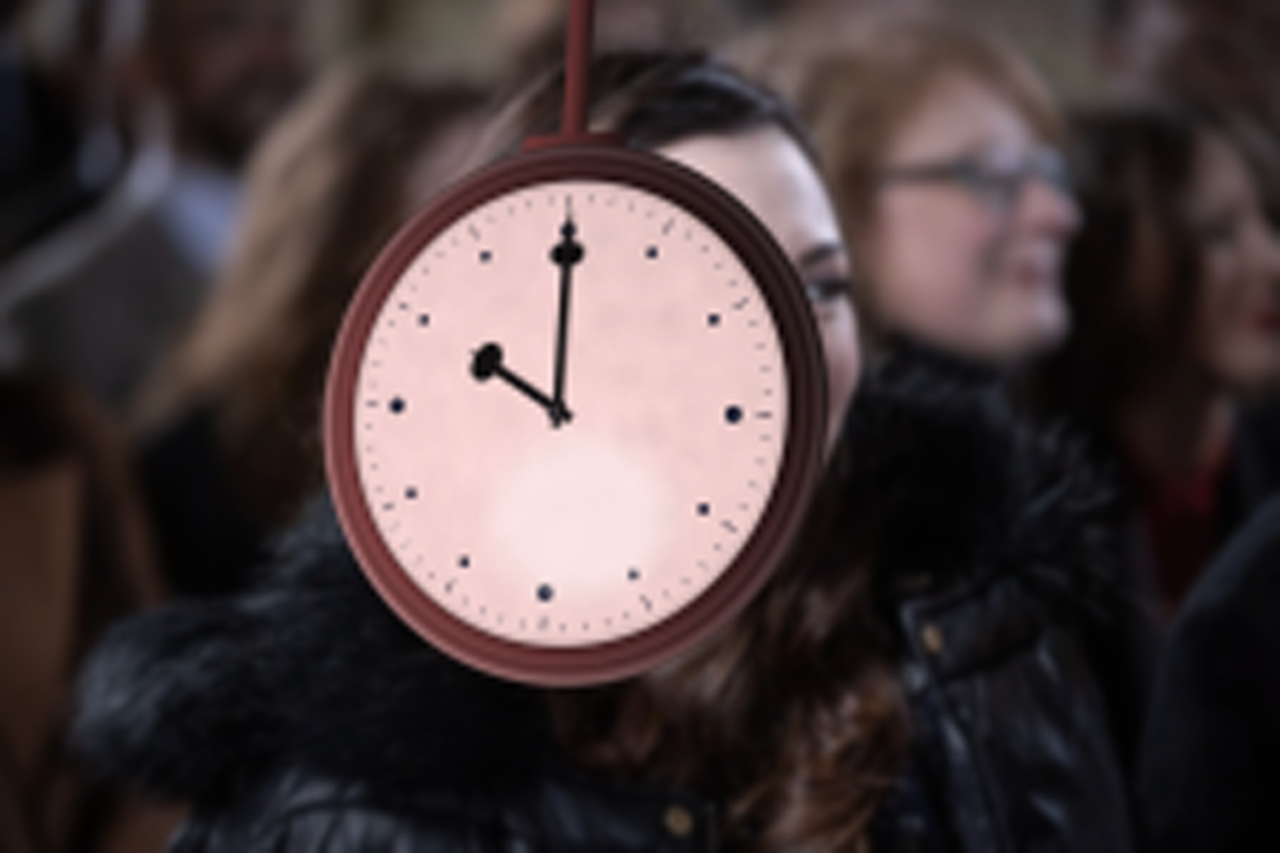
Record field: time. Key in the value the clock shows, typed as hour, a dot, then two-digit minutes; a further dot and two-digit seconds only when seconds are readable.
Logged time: 10.00
